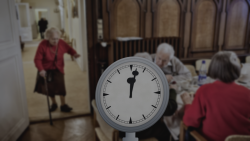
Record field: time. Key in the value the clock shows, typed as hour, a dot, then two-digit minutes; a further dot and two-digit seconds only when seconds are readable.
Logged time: 12.02
